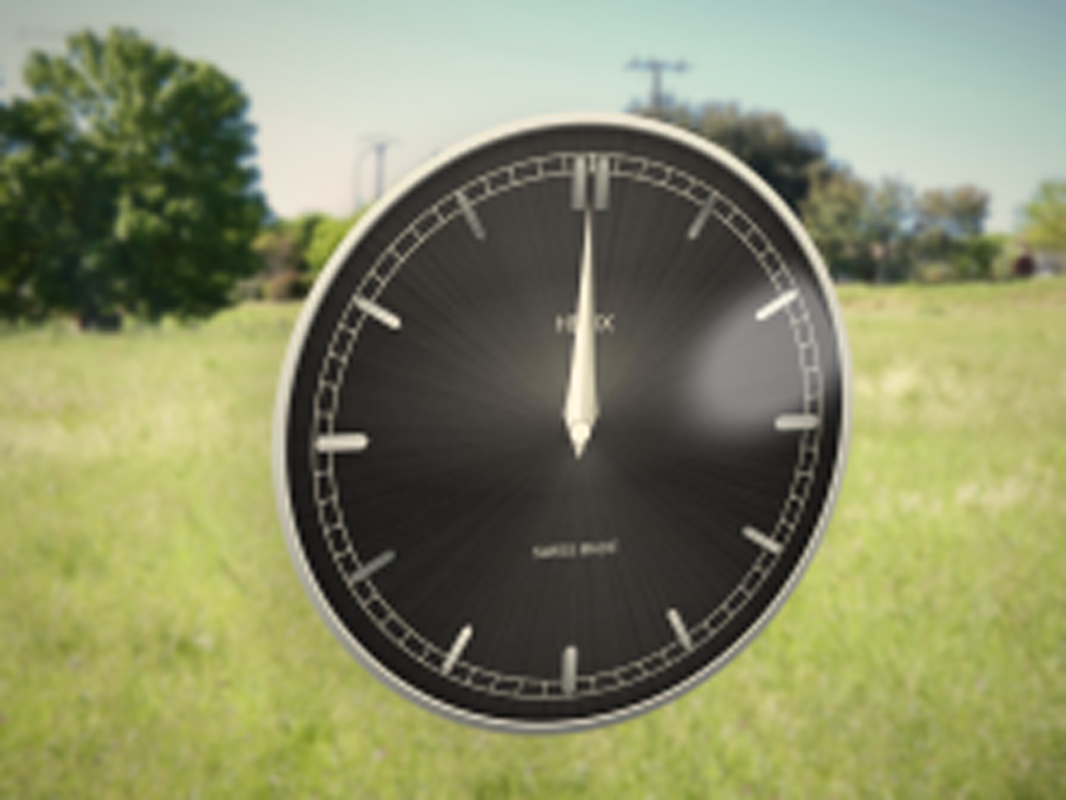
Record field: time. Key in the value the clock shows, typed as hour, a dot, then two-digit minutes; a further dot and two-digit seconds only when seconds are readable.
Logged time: 12.00
